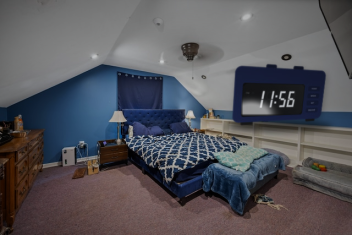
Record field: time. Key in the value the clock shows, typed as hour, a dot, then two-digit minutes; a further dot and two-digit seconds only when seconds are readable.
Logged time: 11.56
